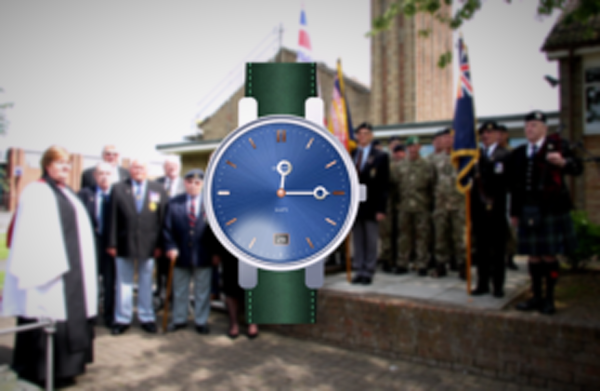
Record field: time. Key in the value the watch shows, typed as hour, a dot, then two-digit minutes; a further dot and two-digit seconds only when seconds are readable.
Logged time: 12.15
